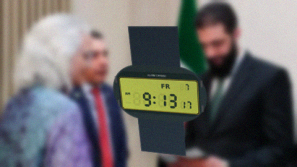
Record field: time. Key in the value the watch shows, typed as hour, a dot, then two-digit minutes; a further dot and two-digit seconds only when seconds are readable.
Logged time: 9.13.17
